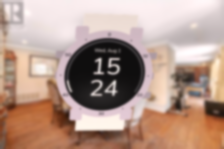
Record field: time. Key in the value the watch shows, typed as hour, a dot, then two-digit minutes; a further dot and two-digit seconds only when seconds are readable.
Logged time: 15.24
